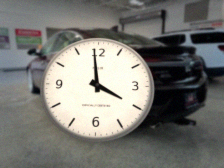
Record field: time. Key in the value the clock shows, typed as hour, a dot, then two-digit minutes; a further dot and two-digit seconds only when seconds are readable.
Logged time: 3.59
